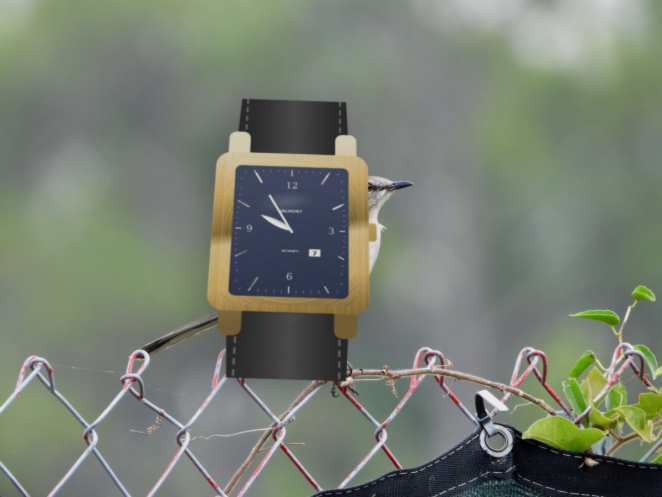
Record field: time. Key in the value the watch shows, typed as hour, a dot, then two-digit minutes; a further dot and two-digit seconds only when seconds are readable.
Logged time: 9.55
